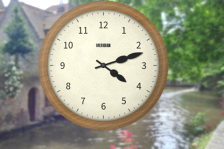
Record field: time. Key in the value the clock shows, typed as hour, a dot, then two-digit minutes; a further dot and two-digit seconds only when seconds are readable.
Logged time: 4.12
